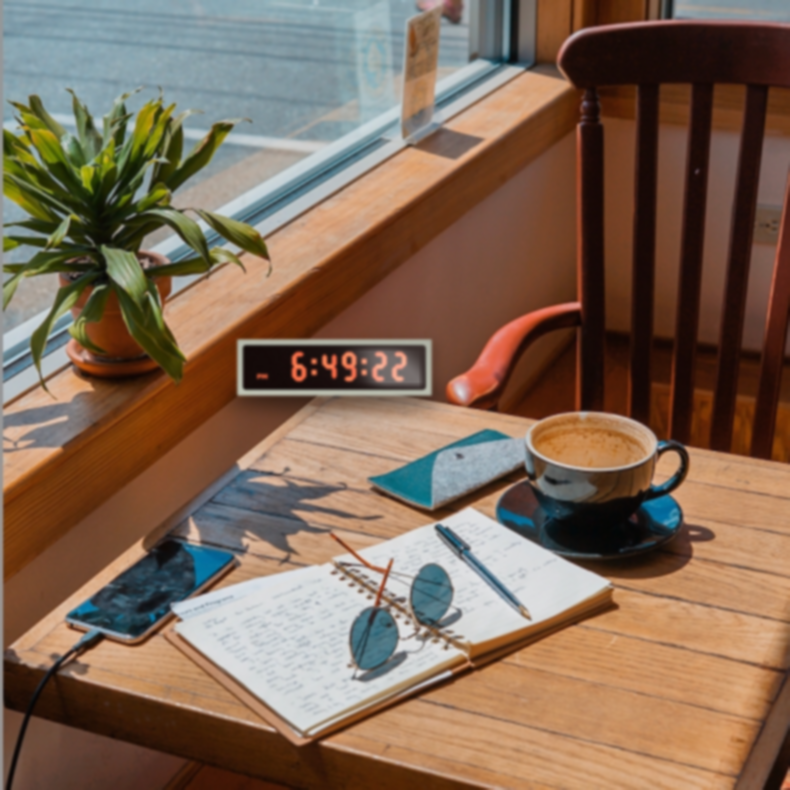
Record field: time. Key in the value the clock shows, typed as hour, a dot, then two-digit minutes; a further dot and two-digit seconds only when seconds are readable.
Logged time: 6.49.22
